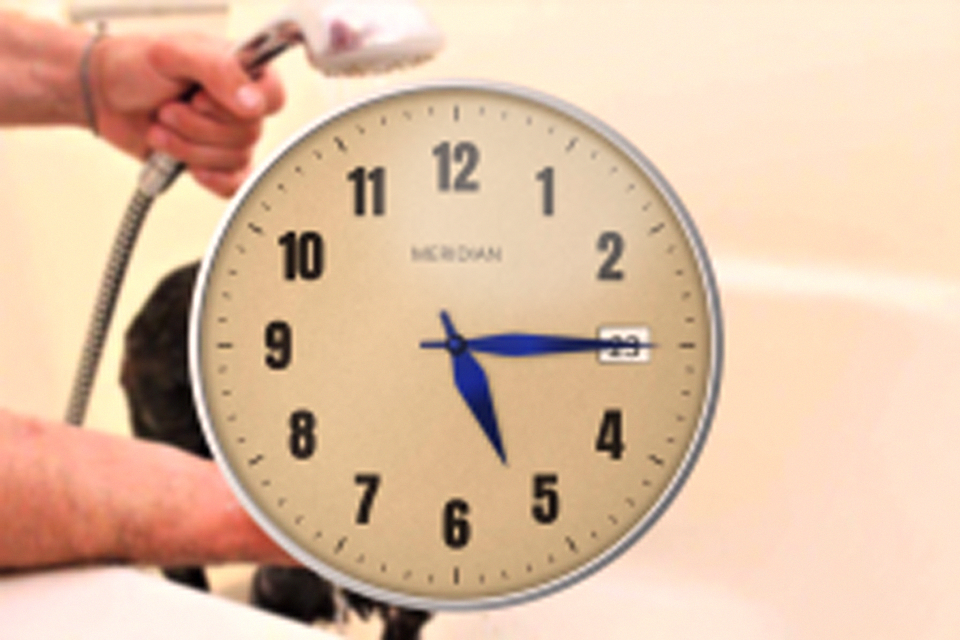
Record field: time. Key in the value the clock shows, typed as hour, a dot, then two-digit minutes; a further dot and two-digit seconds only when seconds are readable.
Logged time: 5.15
